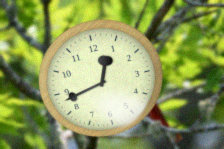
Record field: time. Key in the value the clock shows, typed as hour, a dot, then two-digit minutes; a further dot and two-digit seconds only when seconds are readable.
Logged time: 12.43
